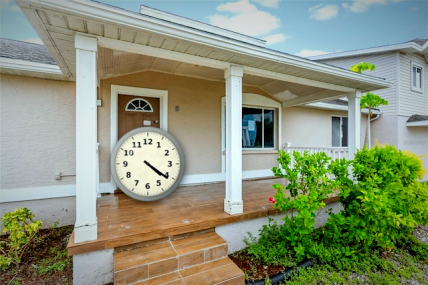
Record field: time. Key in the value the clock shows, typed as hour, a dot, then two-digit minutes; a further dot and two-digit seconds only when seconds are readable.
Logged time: 4.21
